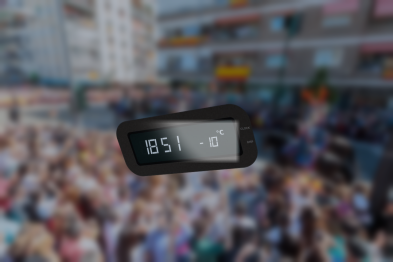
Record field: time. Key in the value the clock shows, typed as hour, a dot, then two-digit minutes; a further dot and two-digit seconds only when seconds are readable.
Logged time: 18.51
